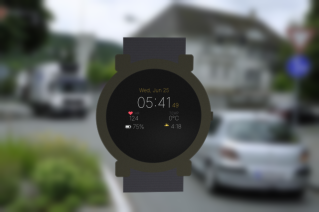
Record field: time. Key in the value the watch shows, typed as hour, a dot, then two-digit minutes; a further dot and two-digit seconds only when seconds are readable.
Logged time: 5.41
